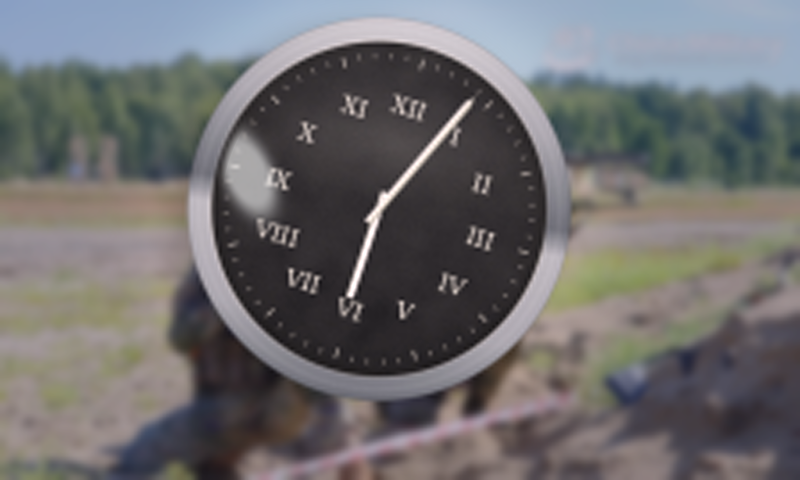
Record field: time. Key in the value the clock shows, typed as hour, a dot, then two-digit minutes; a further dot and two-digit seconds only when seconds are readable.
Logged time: 6.04
